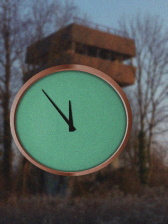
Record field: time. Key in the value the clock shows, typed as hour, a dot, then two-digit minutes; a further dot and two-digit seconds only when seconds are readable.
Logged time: 11.54
